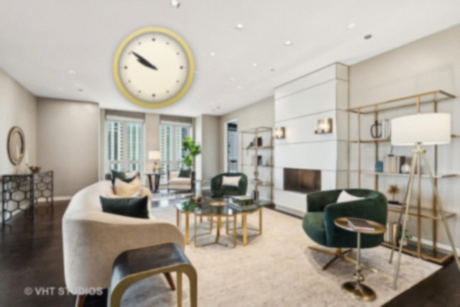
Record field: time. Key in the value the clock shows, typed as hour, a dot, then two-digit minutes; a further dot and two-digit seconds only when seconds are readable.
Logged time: 9.51
